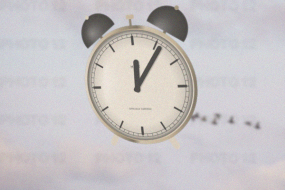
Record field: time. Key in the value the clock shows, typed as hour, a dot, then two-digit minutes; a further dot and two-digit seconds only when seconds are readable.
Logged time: 12.06
